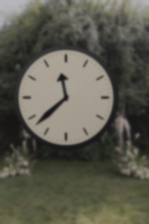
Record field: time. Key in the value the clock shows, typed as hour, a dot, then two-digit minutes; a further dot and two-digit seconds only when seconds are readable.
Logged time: 11.38
